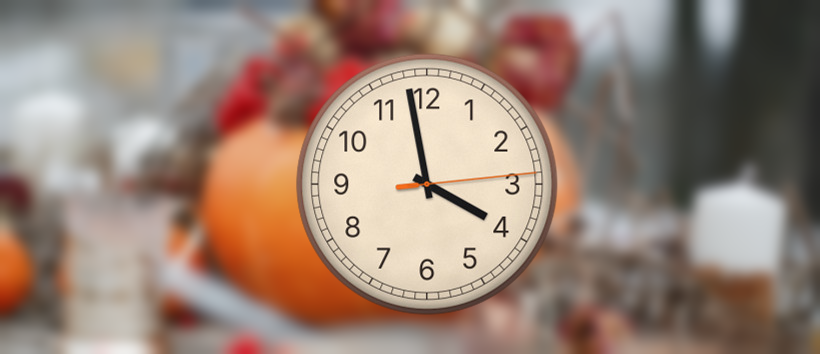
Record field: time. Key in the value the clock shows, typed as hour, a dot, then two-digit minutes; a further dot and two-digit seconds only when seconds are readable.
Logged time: 3.58.14
